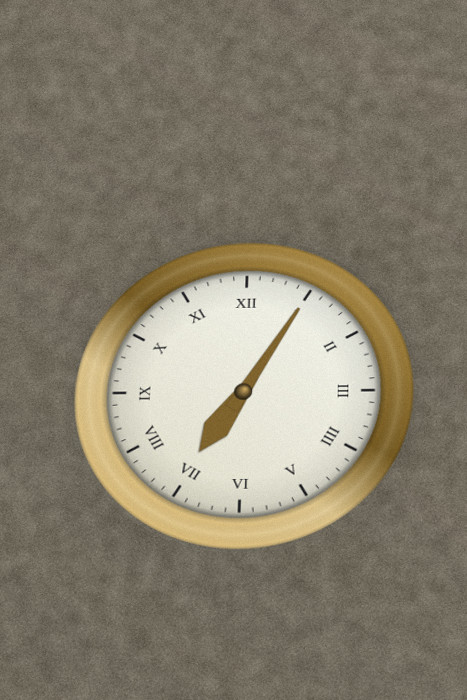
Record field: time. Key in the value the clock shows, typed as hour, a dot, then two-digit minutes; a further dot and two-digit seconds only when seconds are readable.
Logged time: 7.05
